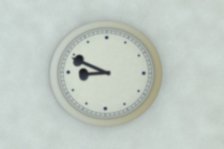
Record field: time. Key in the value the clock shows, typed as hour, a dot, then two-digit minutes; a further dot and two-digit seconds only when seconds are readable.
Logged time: 8.49
